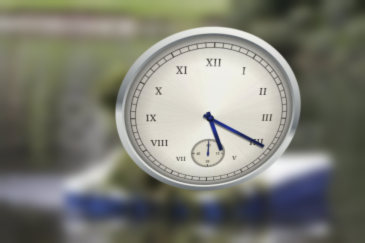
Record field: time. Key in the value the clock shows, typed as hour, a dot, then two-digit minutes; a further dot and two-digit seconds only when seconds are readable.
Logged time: 5.20
